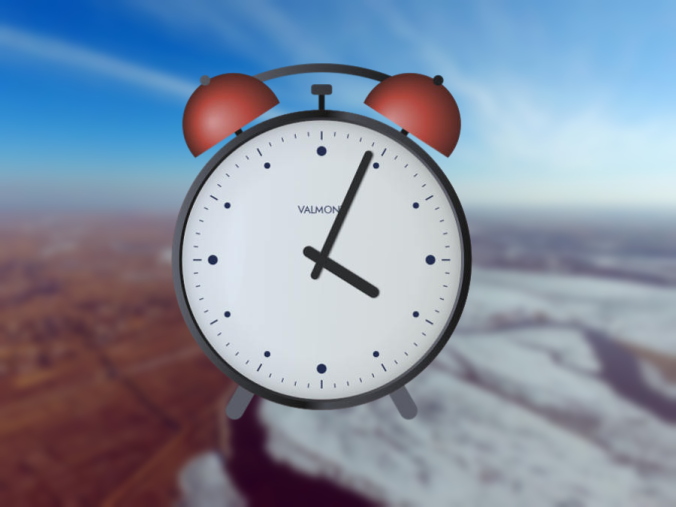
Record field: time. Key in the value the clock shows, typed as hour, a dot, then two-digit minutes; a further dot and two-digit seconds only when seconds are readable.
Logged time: 4.04
